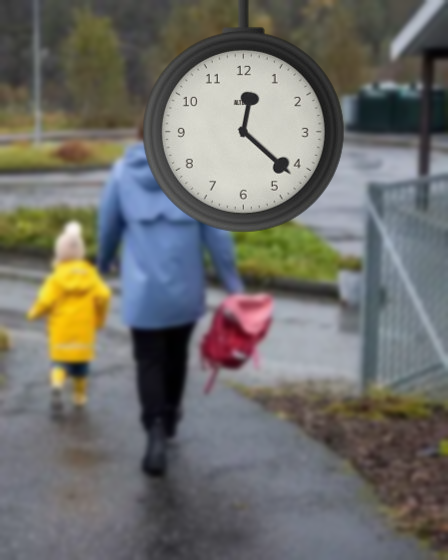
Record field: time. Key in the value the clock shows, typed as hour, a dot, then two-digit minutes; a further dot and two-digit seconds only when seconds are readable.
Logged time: 12.22
